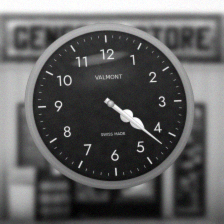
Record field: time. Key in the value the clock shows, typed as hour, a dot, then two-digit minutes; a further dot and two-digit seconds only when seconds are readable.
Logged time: 4.22
